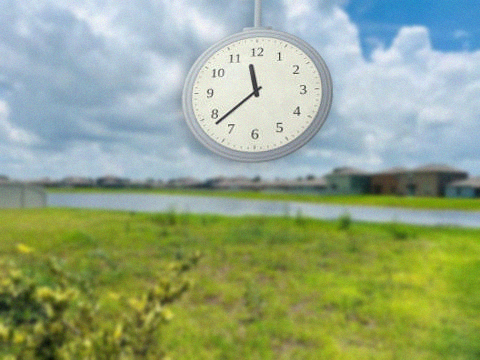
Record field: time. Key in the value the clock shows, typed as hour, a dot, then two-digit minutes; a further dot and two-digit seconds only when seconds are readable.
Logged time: 11.38
